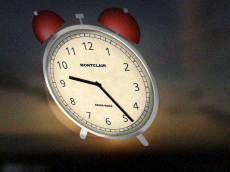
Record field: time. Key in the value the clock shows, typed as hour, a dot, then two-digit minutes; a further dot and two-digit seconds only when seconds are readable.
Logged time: 9.24
